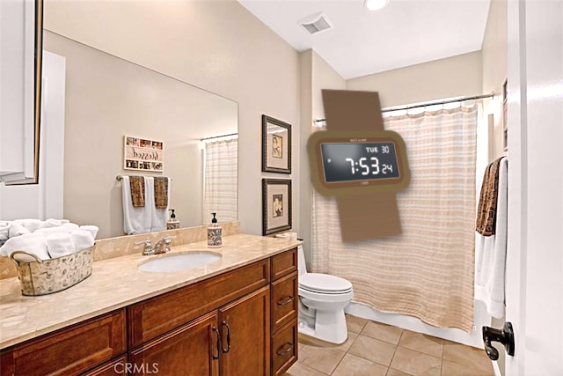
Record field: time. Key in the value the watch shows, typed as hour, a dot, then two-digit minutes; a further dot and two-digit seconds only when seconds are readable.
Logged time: 7.53.24
